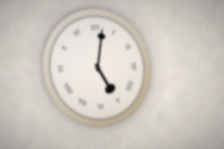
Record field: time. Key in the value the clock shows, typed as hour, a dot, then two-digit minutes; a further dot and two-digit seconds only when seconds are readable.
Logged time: 5.02
